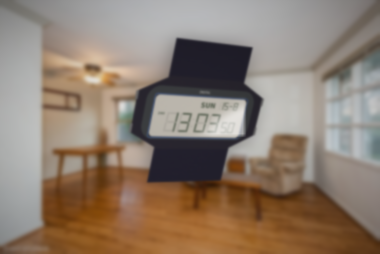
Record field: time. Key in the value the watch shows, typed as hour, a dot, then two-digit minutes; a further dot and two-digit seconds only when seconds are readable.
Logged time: 13.03.50
